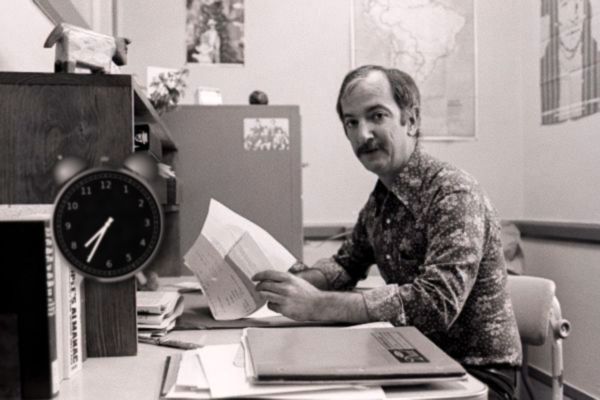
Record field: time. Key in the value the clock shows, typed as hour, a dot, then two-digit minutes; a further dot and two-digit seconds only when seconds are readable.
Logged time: 7.35
